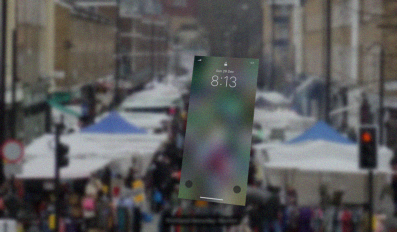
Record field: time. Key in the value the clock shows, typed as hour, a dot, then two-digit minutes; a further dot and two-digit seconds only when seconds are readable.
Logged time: 8.13
